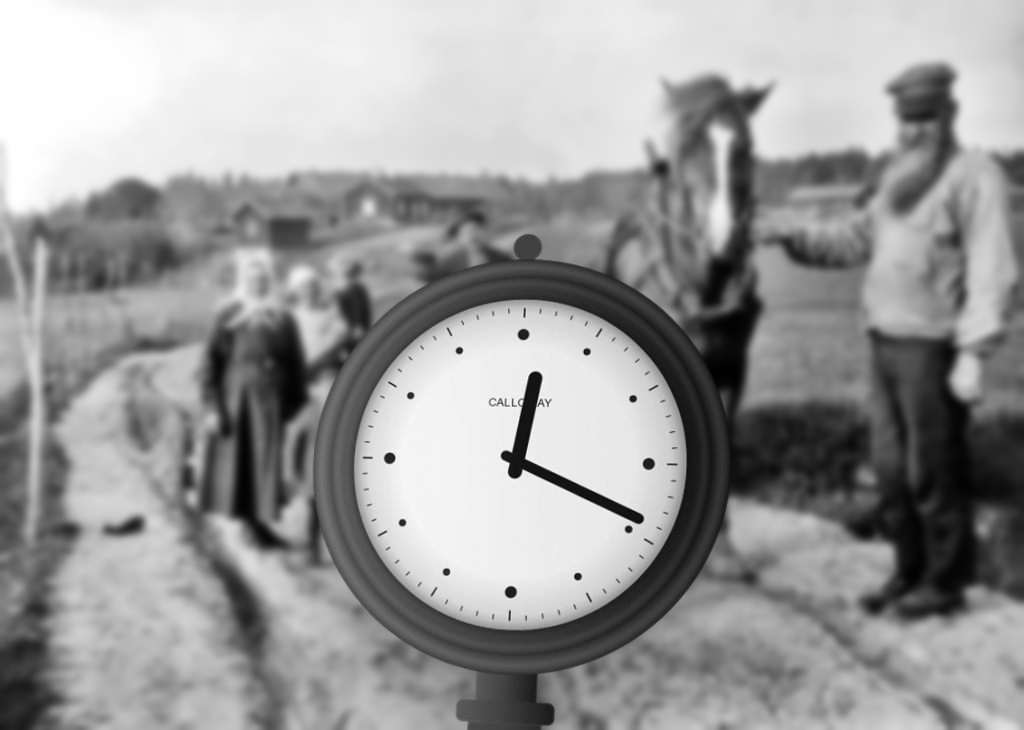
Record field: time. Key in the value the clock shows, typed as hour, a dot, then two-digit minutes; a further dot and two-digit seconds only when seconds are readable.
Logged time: 12.19
